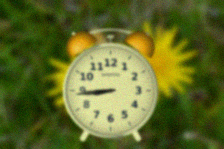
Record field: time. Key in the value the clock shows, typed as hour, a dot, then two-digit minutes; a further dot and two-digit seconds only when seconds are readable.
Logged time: 8.44
